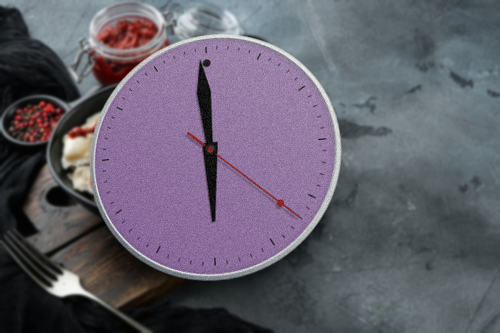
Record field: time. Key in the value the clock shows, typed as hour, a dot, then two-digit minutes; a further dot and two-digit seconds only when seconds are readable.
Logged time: 5.59.22
